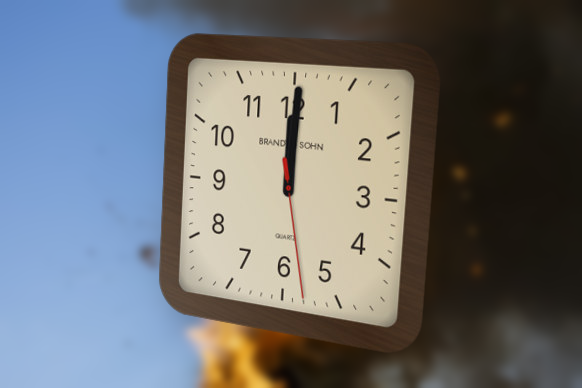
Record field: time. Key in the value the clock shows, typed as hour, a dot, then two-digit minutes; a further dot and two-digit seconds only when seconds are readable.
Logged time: 12.00.28
